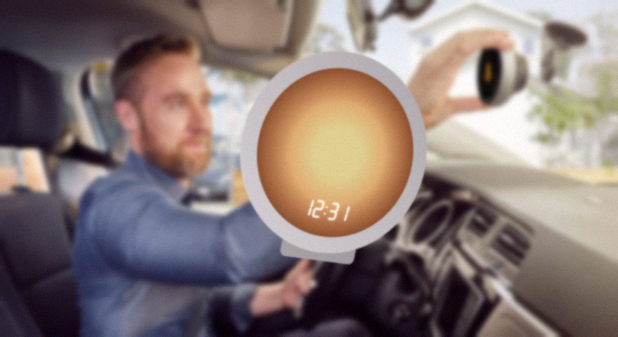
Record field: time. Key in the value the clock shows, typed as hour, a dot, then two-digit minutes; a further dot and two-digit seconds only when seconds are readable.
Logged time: 12.31
